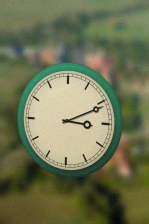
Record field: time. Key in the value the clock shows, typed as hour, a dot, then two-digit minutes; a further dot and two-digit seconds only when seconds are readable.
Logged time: 3.11
